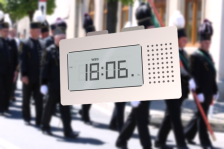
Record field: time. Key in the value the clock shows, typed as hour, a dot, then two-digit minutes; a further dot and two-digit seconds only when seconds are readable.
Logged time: 18.06
